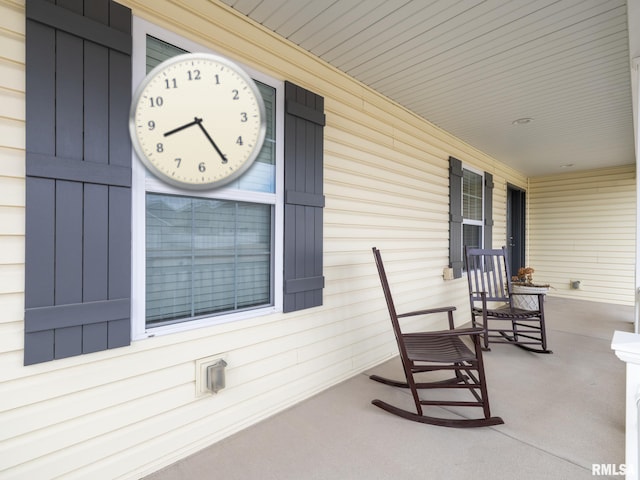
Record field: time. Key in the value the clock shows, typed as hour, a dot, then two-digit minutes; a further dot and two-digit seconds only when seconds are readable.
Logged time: 8.25
